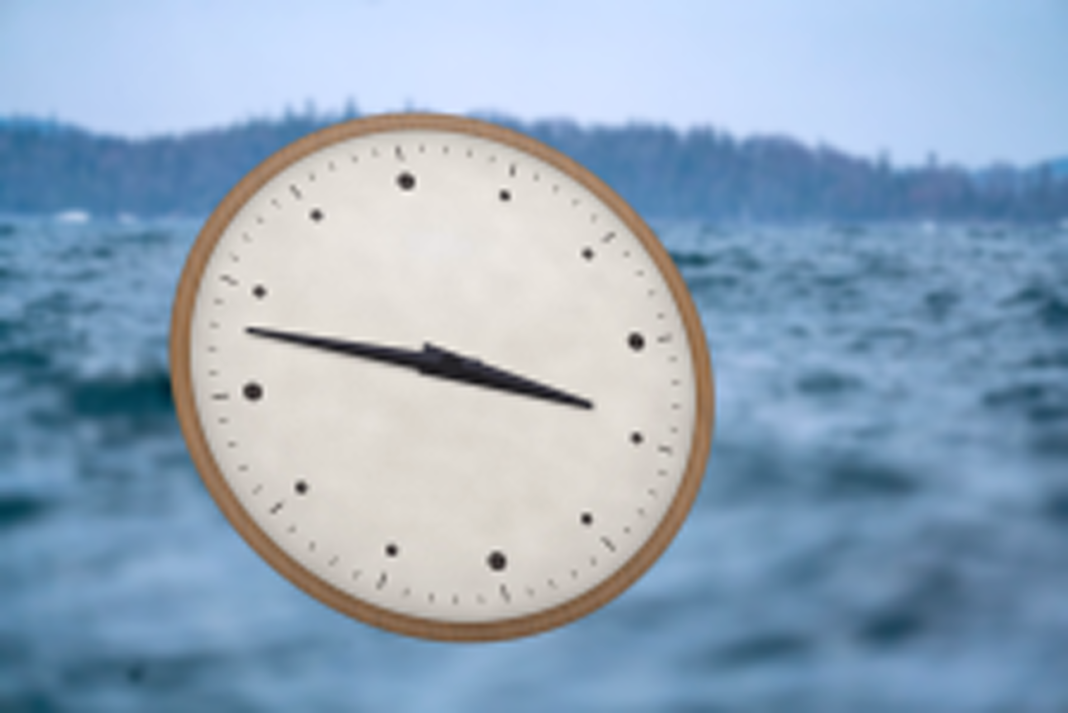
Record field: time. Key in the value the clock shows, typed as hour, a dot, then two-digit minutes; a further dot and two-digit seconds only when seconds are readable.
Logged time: 3.48
